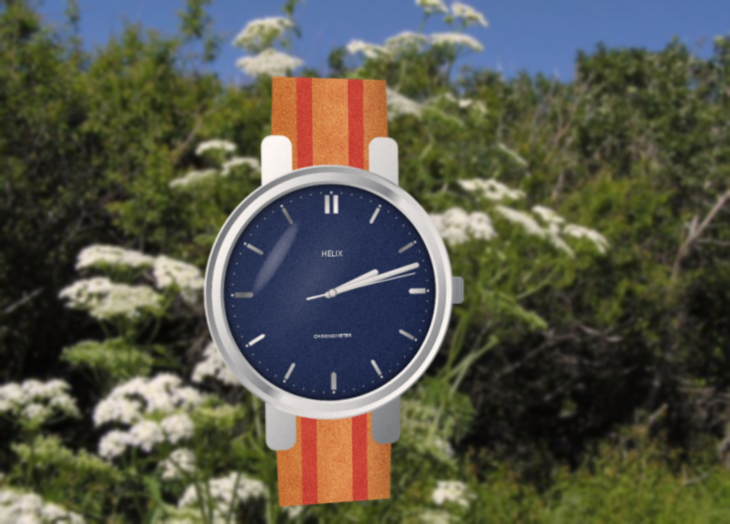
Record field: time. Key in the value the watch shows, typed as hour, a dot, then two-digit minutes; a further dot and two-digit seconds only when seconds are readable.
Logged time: 2.12.13
